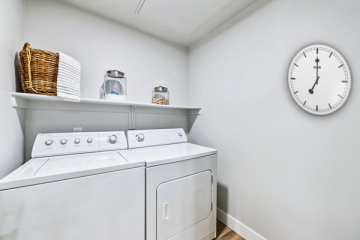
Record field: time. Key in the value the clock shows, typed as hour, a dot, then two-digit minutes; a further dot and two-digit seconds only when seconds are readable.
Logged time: 7.00
